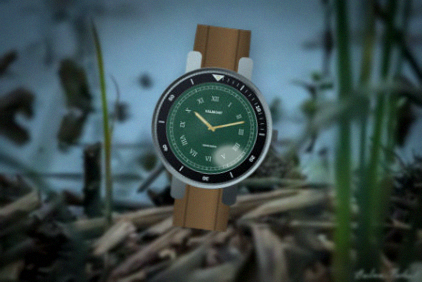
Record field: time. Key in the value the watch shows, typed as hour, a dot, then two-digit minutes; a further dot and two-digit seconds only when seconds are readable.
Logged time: 10.12
